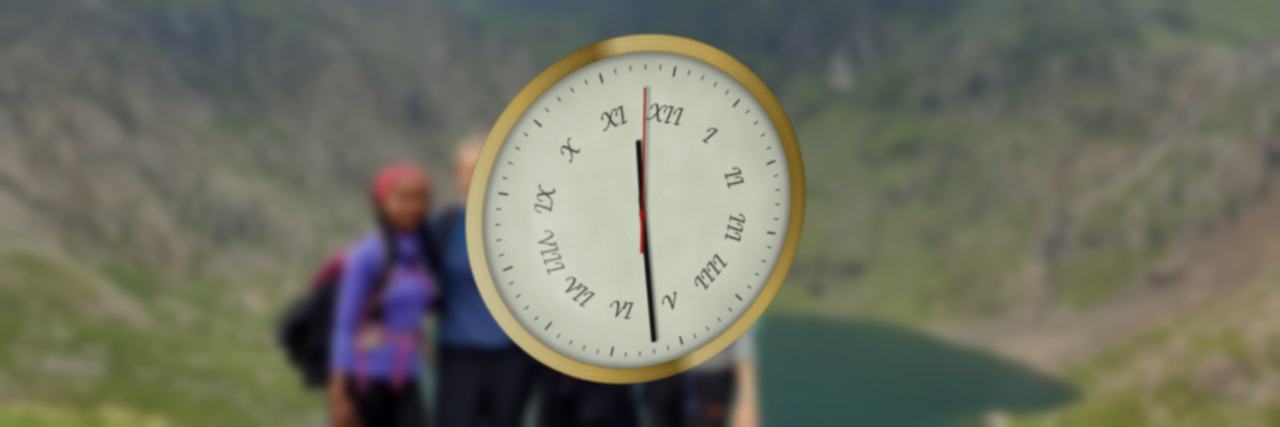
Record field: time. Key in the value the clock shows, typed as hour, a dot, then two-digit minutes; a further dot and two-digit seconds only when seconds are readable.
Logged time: 11.26.58
